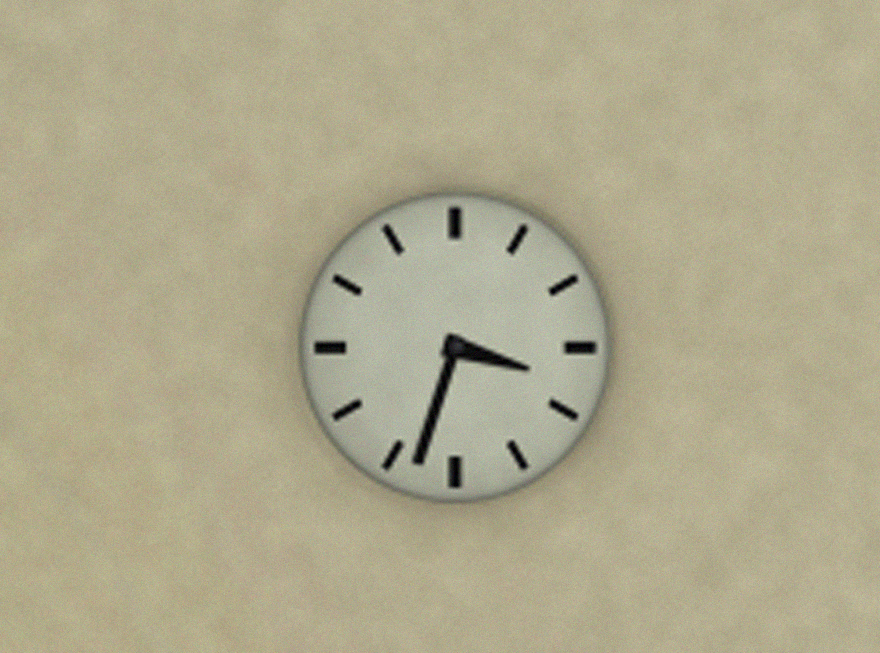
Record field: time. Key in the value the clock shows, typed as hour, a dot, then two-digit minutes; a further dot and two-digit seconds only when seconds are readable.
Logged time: 3.33
